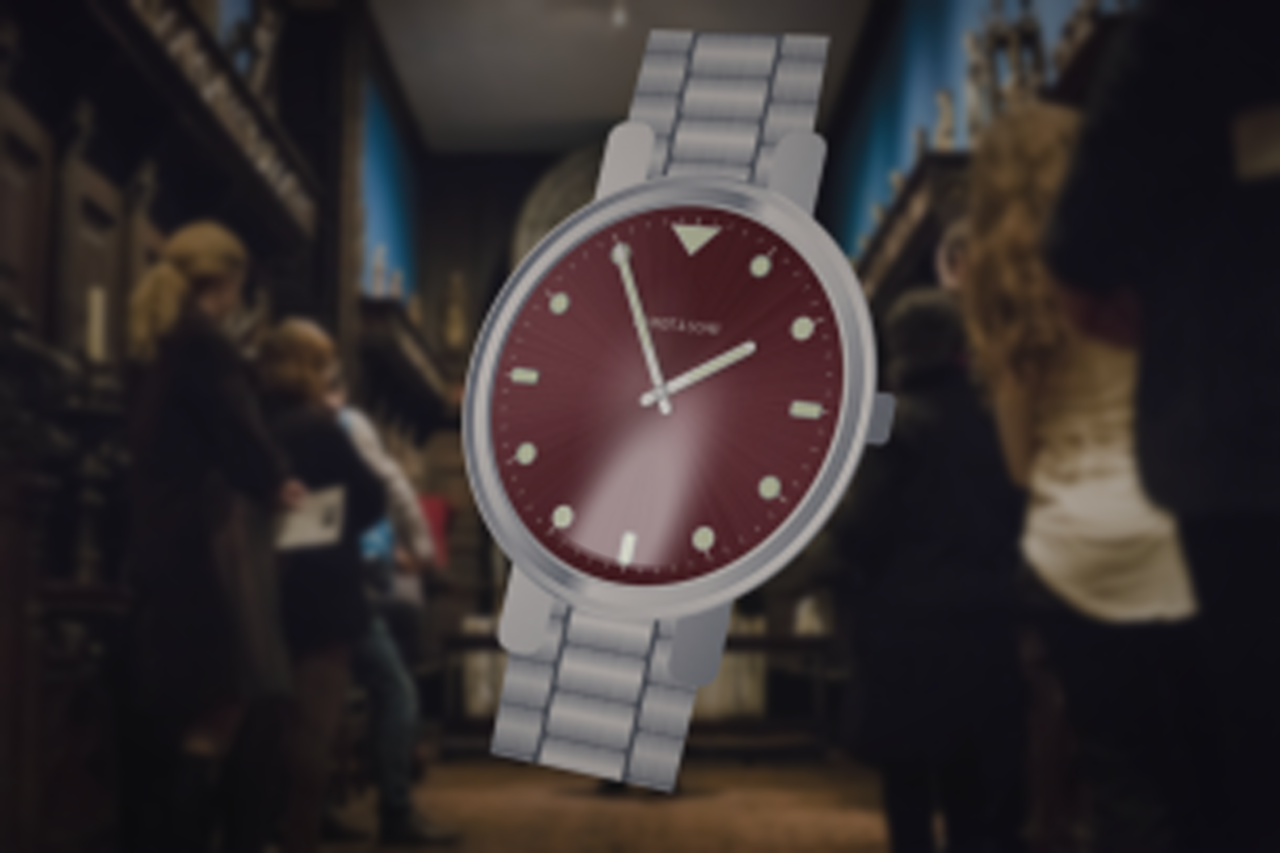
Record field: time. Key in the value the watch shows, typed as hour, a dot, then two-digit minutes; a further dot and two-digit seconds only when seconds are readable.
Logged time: 1.55
